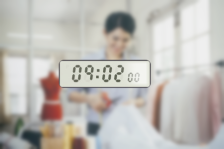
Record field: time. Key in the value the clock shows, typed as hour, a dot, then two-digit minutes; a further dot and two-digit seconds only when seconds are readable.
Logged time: 9.02.00
